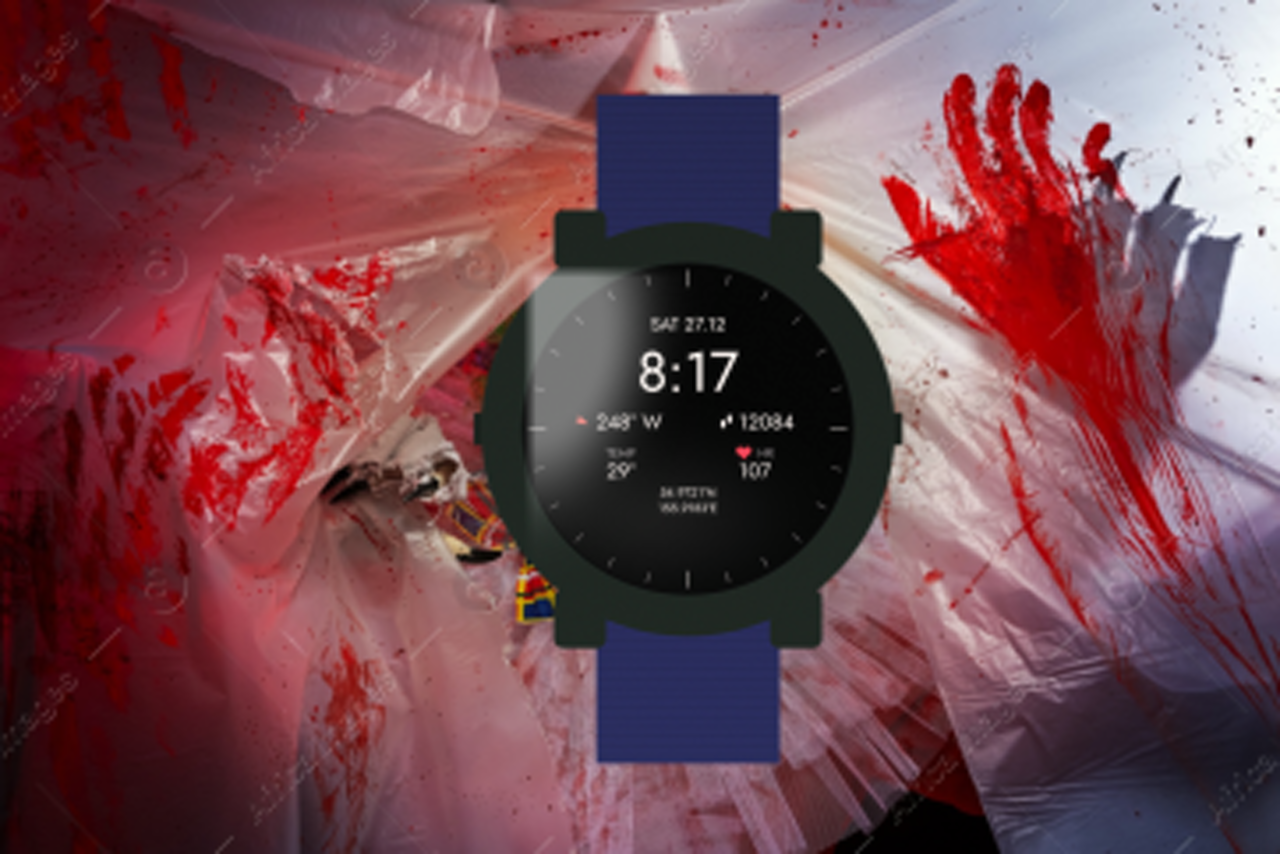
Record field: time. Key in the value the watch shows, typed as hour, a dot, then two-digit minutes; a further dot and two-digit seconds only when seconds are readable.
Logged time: 8.17
